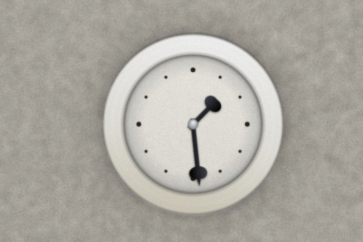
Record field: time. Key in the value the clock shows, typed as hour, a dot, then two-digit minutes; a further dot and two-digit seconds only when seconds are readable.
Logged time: 1.29
